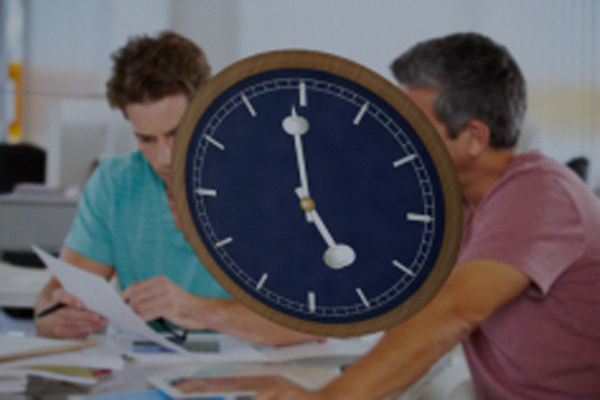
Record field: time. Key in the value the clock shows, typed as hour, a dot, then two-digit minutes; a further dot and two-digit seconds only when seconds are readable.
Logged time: 4.59
